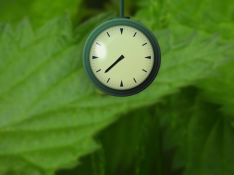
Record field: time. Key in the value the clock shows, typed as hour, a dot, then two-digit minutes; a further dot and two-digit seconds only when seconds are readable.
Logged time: 7.38
